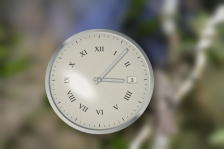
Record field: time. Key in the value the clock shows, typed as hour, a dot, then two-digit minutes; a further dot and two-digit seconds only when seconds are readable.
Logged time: 3.07
